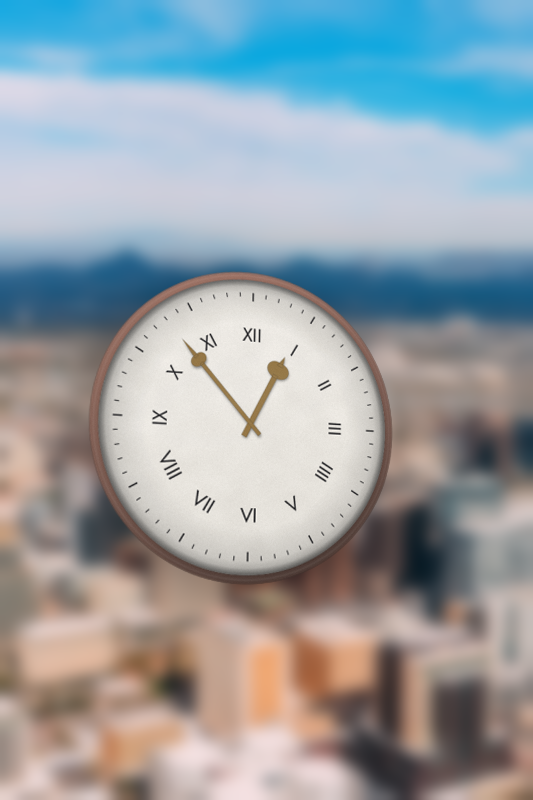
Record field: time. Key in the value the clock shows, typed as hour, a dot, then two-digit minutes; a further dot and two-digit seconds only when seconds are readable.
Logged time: 12.53
